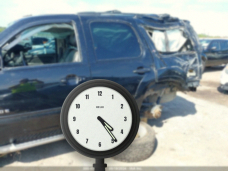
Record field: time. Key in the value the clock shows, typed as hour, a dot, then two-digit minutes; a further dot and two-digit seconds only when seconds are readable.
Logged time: 4.24
